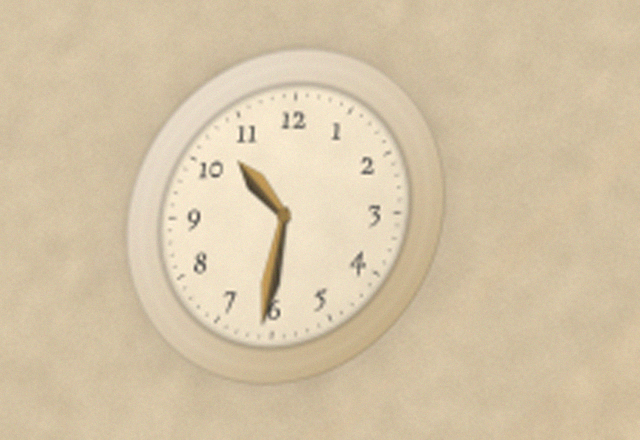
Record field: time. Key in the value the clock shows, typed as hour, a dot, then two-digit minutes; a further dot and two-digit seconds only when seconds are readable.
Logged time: 10.31
